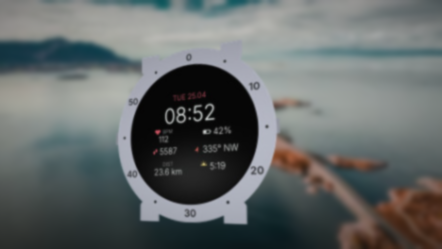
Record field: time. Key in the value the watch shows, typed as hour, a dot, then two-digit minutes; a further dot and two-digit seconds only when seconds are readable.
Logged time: 8.52
